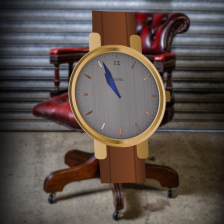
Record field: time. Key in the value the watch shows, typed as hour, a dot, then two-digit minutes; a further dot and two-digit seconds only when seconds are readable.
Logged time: 10.56
